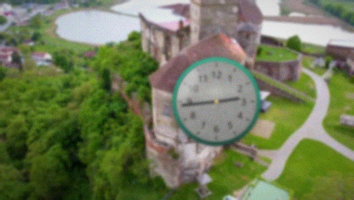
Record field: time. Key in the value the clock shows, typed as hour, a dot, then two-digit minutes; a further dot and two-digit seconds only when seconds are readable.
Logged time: 2.44
